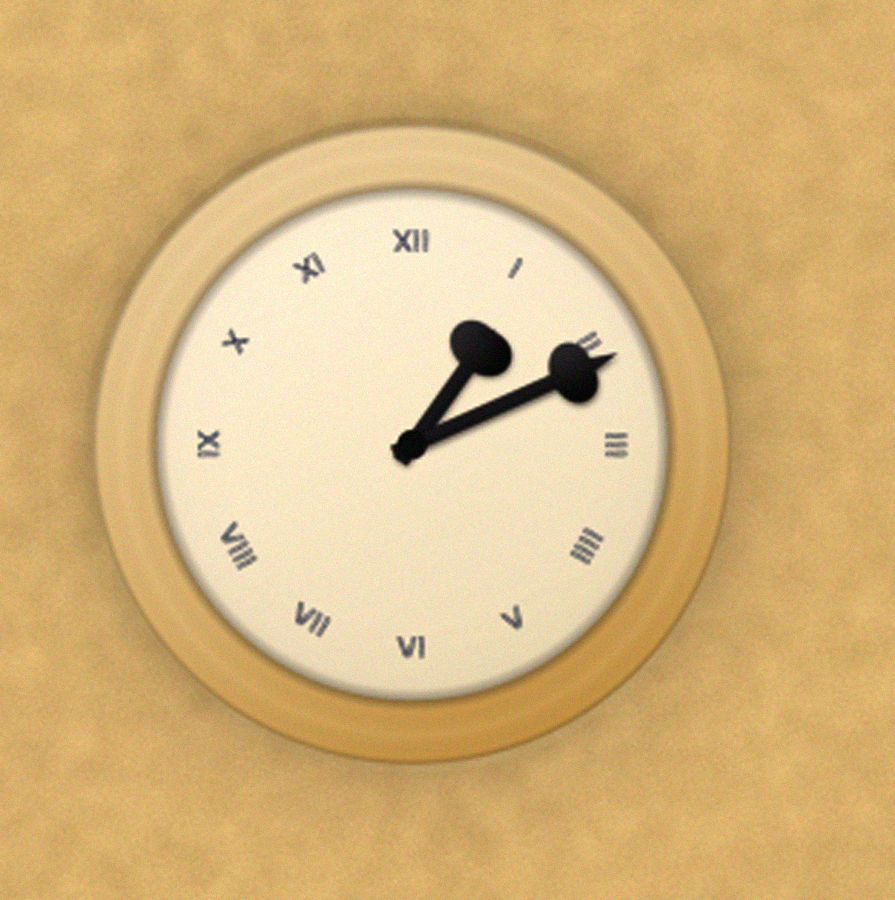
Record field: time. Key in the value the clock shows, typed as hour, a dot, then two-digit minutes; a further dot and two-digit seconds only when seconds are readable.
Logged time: 1.11
